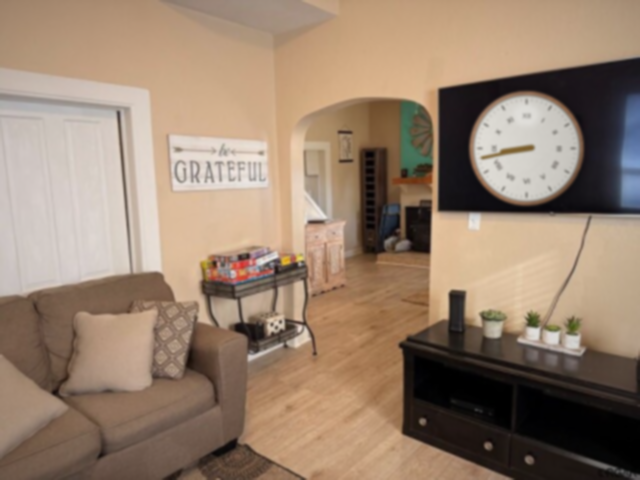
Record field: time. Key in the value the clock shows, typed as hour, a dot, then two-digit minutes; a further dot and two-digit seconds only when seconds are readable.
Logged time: 8.43
